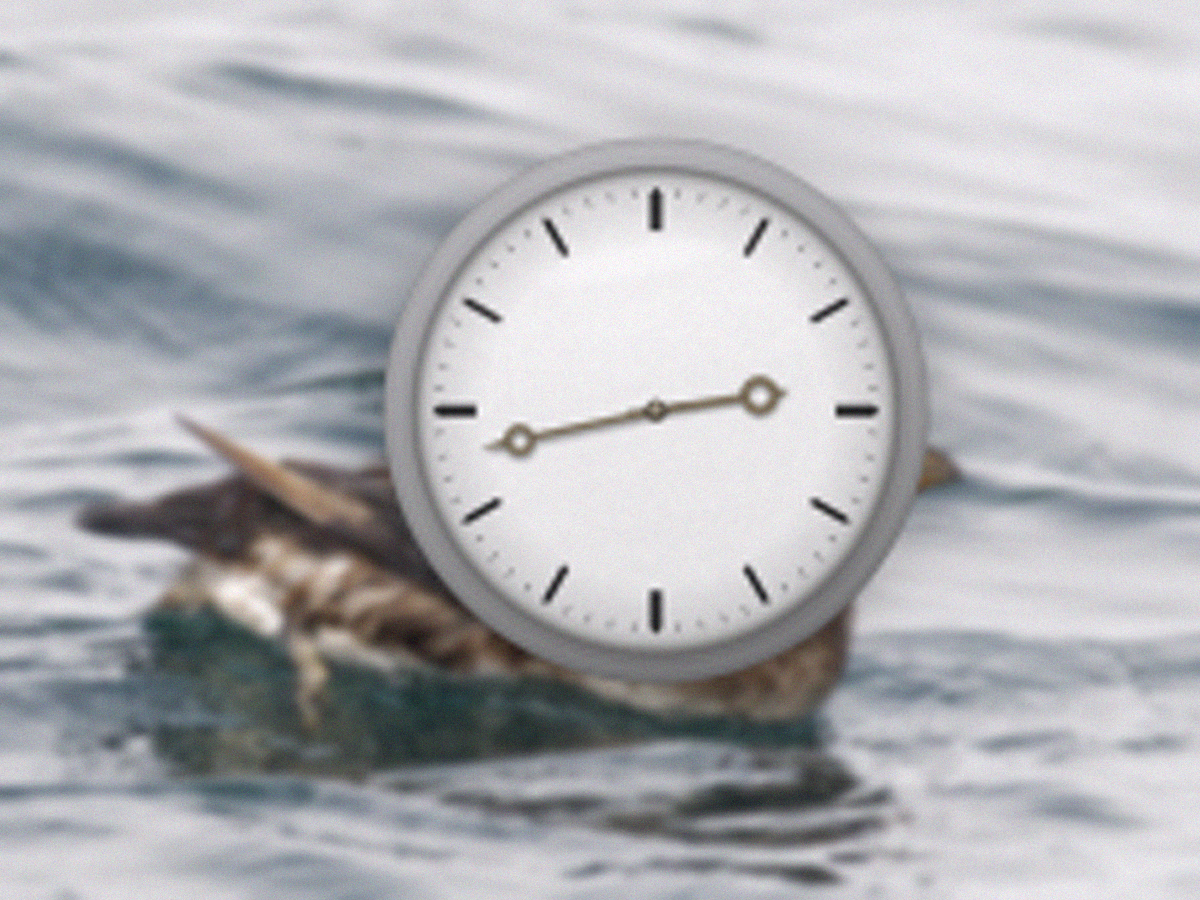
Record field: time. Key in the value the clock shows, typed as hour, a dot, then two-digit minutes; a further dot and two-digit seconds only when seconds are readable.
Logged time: 2.43
